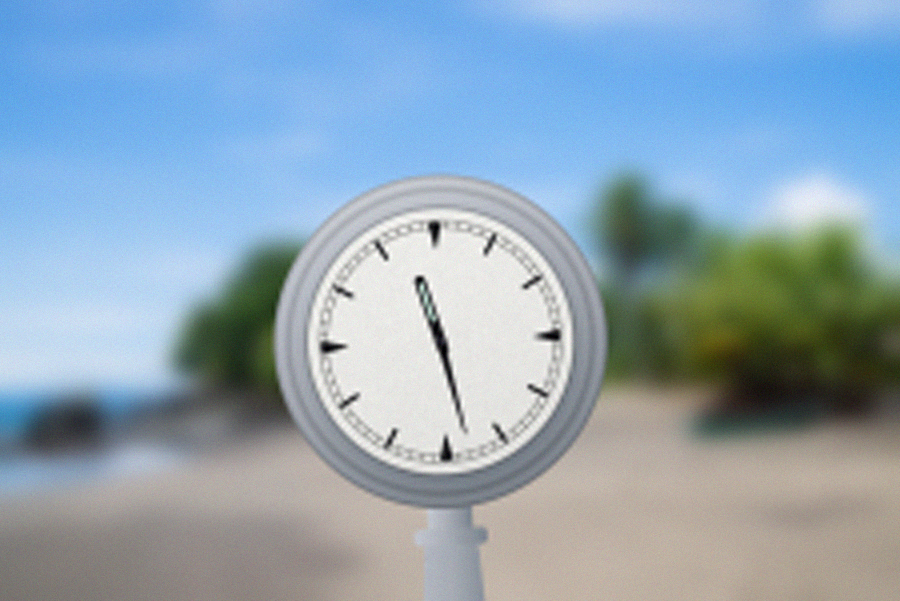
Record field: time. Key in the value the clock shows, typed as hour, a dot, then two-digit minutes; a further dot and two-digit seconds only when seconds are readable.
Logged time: 11.28
